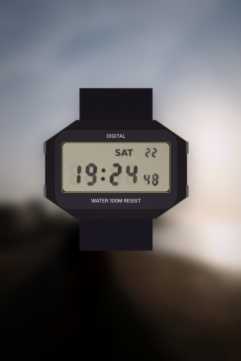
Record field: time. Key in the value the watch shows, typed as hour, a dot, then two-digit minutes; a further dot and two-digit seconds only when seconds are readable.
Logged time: 19.24.48
